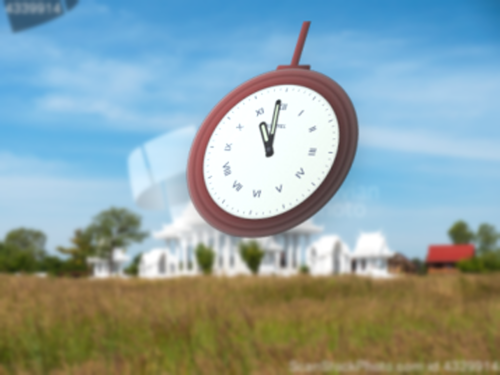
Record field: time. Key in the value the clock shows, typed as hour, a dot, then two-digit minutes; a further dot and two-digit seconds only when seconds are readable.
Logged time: 10.59
